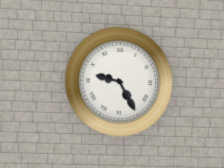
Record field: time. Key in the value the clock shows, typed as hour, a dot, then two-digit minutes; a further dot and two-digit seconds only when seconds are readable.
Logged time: 9.25
